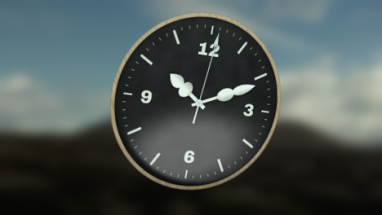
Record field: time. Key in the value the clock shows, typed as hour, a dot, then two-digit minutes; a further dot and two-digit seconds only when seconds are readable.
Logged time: 10.11.01
